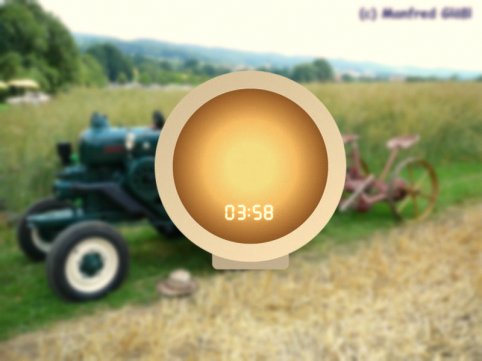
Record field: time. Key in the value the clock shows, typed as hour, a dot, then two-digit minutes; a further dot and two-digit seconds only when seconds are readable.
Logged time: 3.58
